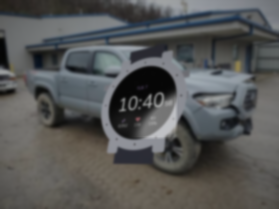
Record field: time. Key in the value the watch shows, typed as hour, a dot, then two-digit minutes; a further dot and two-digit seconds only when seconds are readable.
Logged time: 10.40
